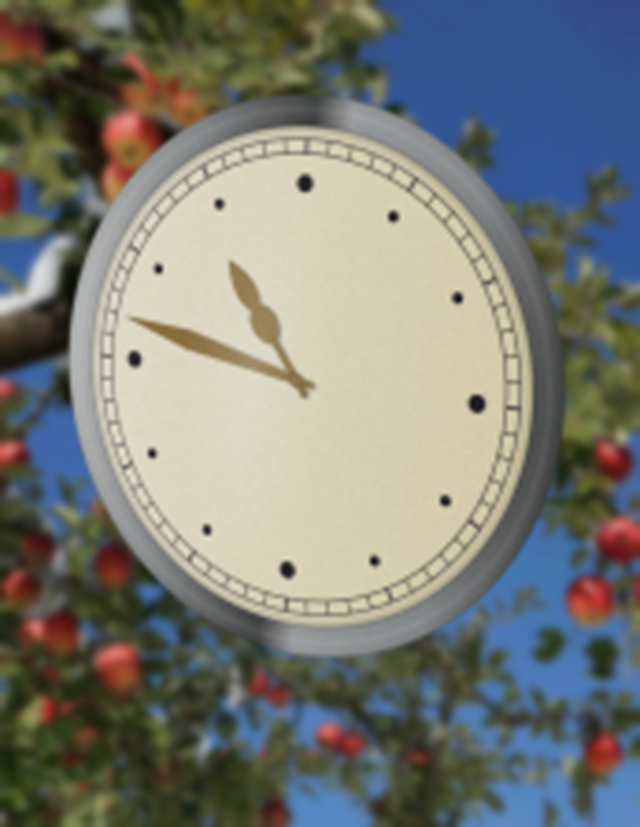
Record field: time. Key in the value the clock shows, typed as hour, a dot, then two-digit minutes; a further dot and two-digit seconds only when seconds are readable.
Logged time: 10.47
